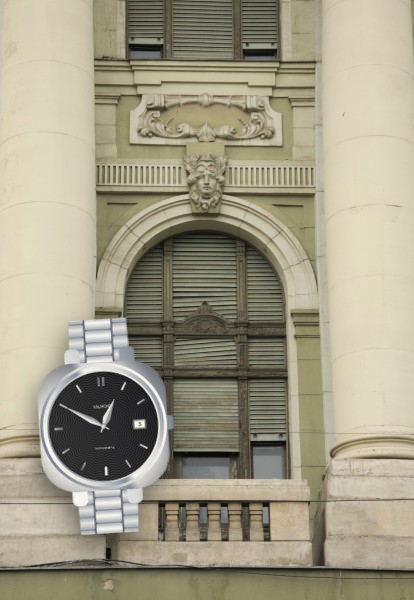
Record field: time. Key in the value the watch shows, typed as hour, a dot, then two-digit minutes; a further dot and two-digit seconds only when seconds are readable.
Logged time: 12.50
